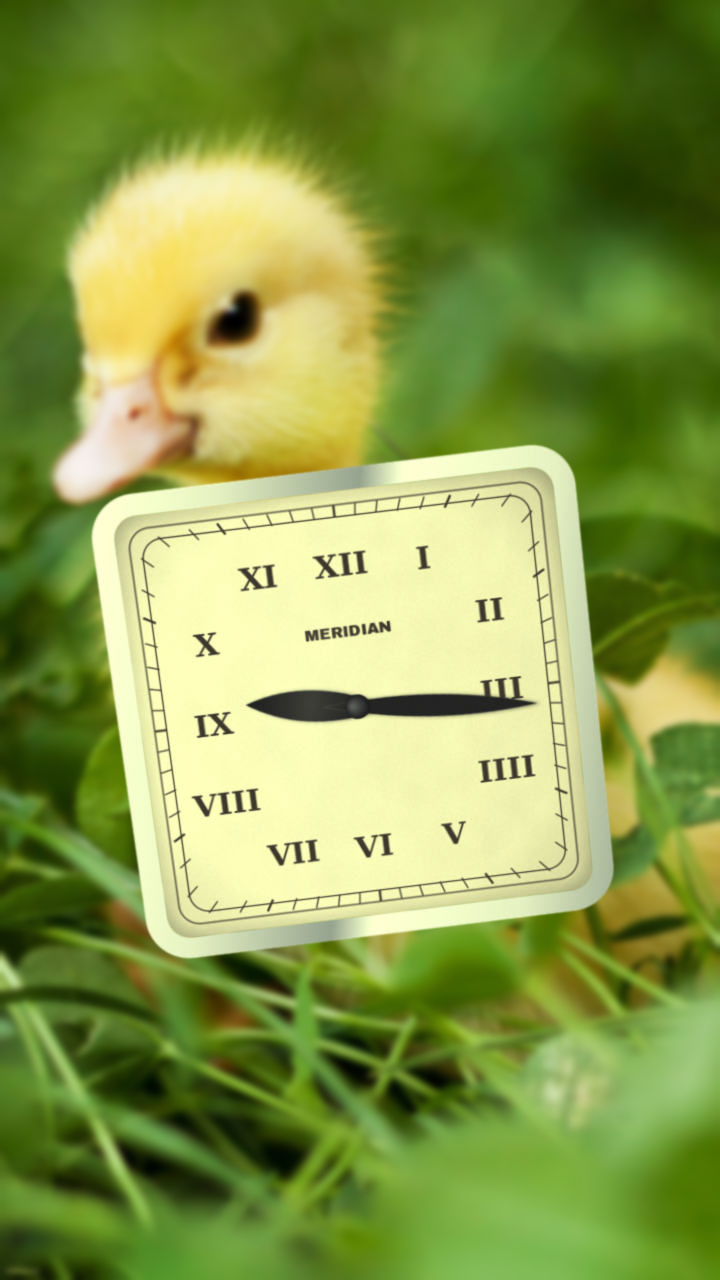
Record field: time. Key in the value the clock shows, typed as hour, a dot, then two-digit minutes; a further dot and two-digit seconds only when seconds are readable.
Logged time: 9.16
